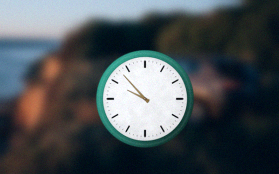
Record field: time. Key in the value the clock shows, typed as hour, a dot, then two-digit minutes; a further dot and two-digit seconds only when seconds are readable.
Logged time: 9.53
